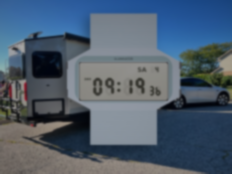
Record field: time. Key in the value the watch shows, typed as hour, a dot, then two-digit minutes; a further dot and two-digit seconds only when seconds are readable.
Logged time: 9.19
